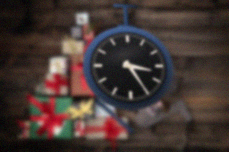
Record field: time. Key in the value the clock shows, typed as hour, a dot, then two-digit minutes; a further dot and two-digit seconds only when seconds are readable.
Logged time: 3.25
